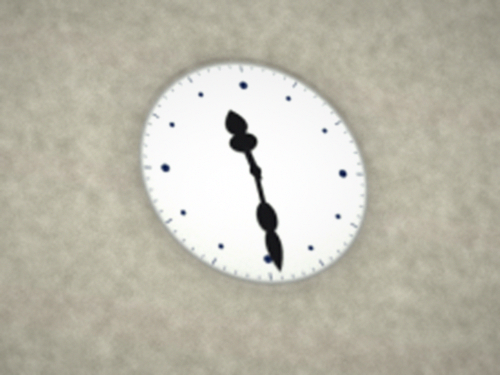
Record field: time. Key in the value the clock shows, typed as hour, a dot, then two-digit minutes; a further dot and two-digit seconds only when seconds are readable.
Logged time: 11.29
